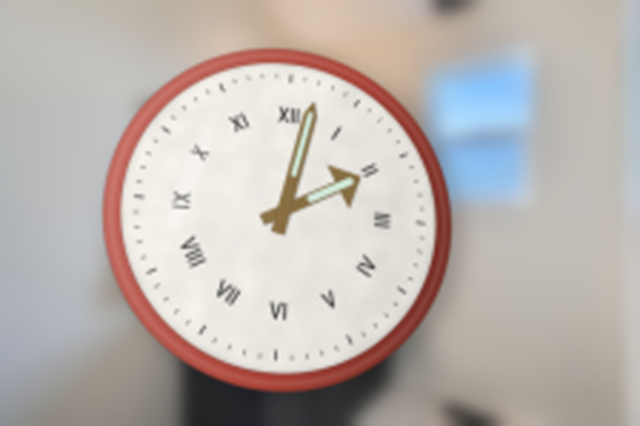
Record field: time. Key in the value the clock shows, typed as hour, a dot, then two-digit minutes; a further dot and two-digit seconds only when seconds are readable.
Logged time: 2.02
